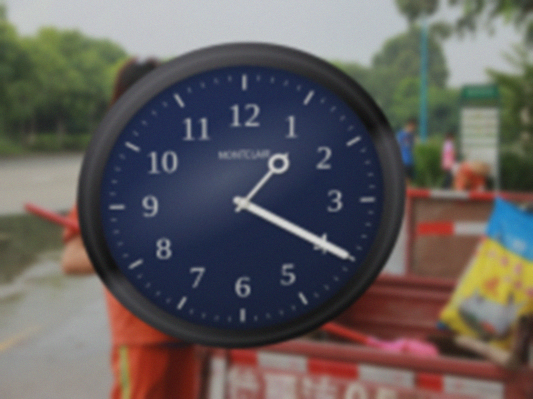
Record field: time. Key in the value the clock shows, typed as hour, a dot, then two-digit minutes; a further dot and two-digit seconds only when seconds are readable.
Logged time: 1.20
